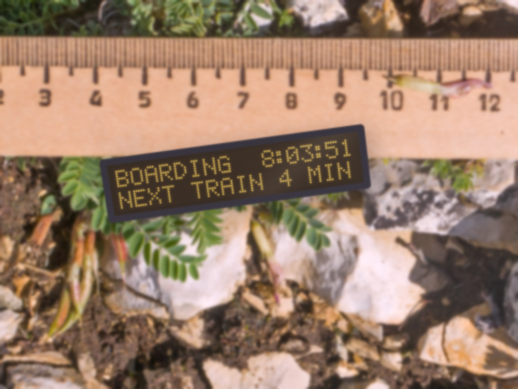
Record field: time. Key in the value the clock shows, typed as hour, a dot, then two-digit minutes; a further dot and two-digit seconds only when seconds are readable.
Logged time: 8.03.51
